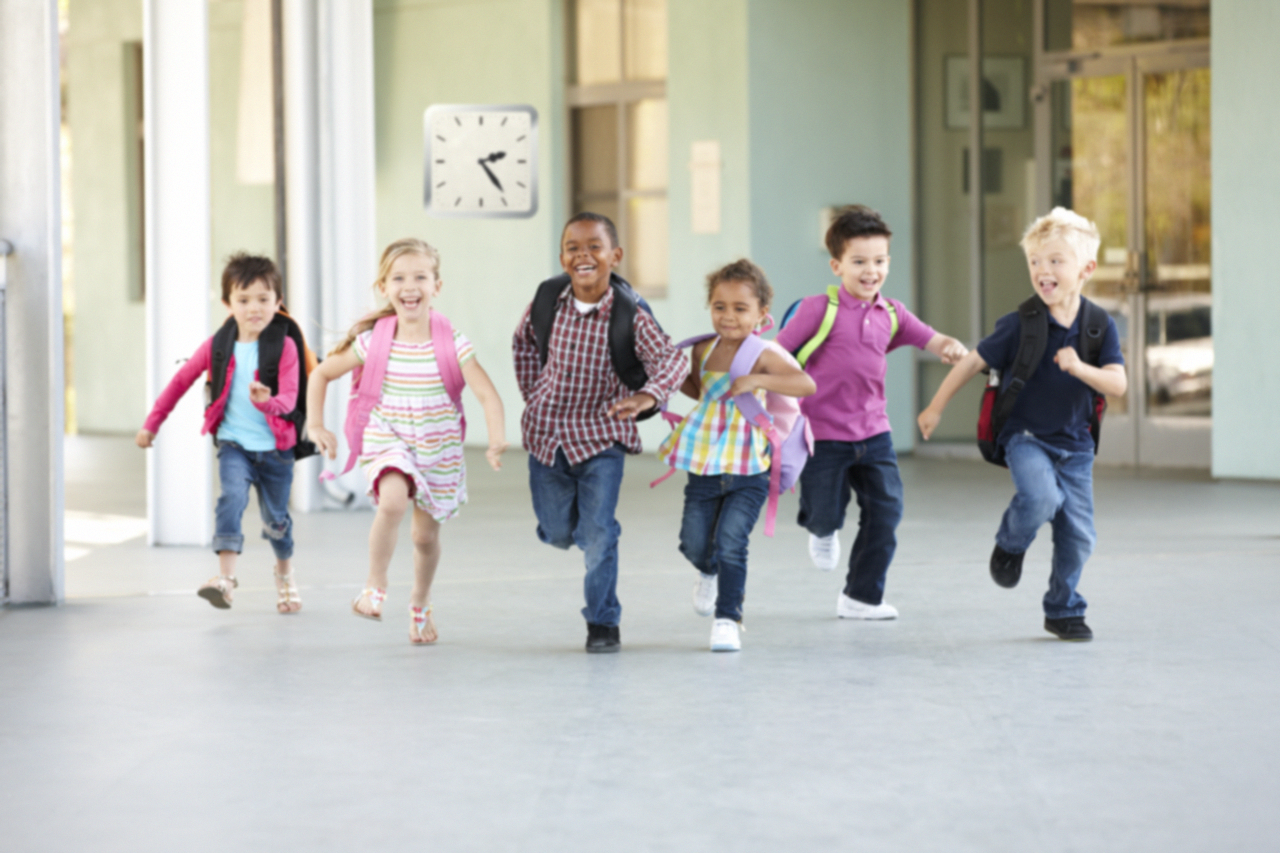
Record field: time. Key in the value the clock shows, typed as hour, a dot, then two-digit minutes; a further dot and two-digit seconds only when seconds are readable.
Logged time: 2.24
